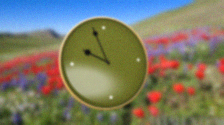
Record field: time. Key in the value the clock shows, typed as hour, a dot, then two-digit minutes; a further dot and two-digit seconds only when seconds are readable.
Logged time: 9.57
